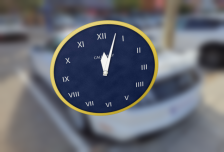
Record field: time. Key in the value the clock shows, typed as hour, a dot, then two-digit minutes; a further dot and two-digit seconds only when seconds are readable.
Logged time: 12.03
